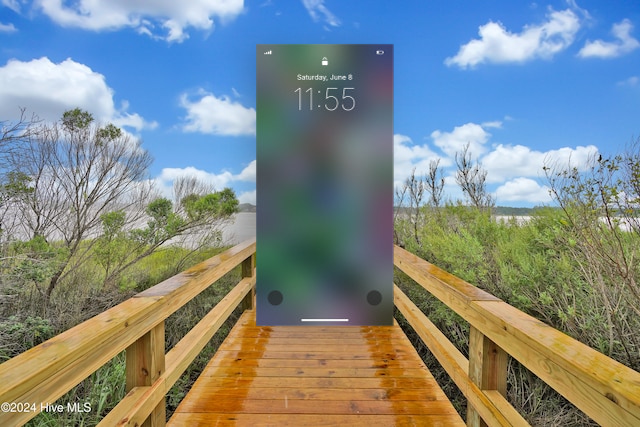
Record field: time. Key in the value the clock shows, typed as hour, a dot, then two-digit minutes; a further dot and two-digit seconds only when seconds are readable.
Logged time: 11.55
